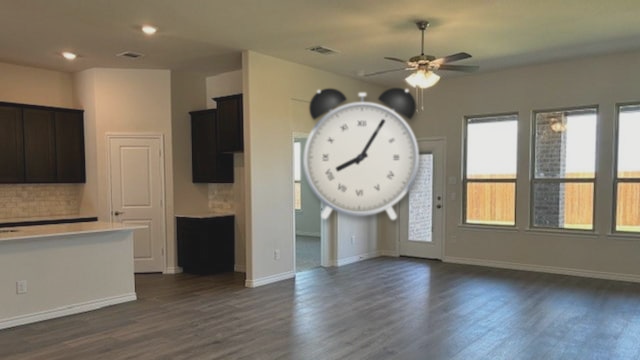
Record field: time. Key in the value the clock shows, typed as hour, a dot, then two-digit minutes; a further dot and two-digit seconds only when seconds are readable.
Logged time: 8.05
